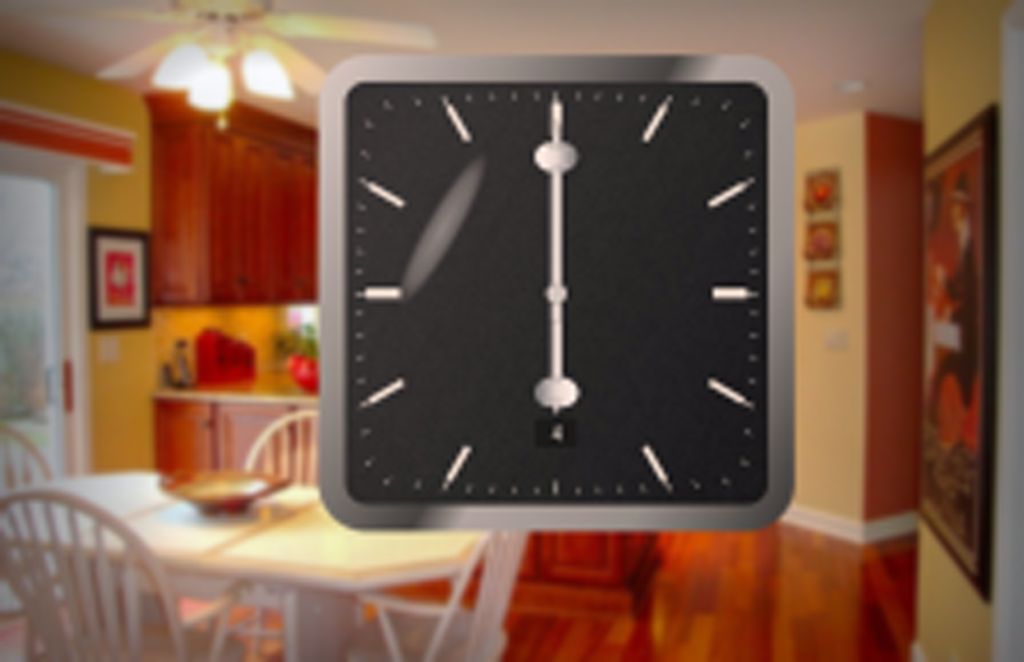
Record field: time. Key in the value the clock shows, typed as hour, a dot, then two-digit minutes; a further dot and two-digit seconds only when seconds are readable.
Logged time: 6.00
